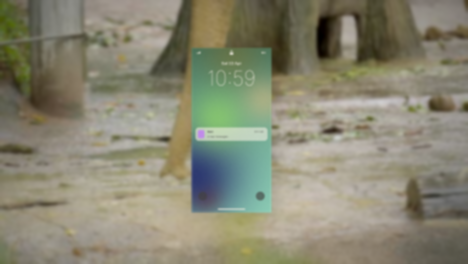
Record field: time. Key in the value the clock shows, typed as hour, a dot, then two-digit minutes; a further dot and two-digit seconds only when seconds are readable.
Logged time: 10.59
